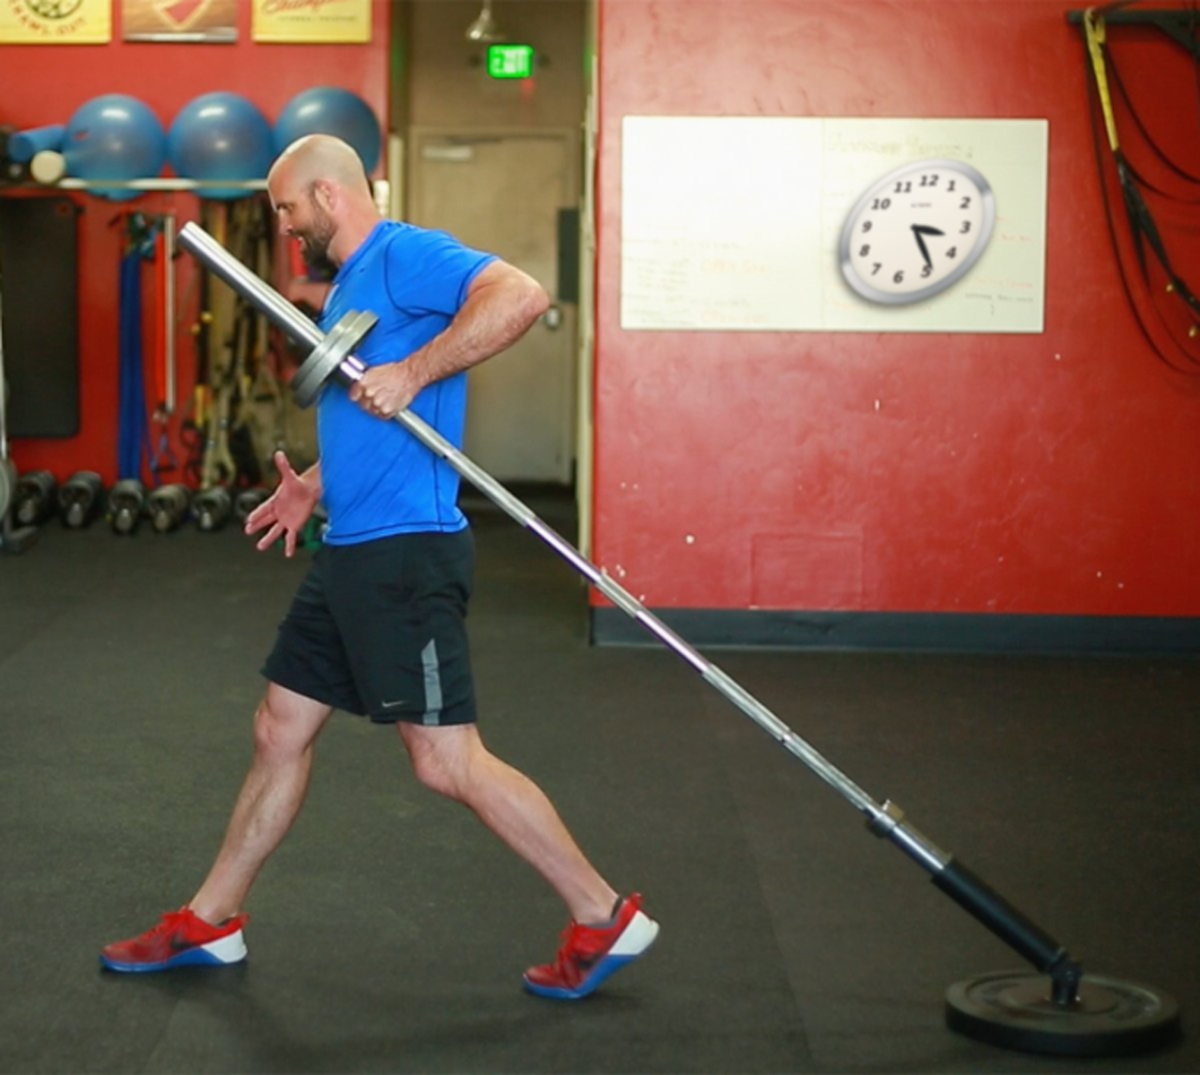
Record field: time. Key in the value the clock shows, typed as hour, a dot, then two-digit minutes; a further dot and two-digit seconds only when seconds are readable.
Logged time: 3.24
